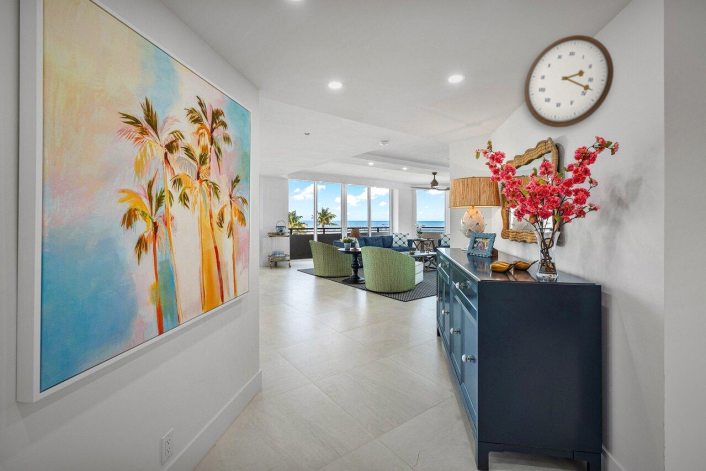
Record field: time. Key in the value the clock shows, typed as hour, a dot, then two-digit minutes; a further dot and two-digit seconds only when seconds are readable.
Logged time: 2.18
